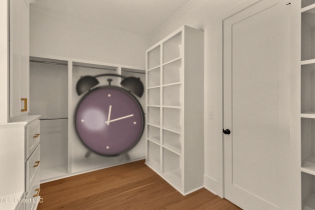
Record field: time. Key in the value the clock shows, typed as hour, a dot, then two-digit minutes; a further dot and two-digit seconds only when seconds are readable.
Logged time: 12.12
